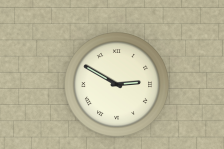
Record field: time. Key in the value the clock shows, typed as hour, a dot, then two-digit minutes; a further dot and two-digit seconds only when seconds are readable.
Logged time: 2.50
